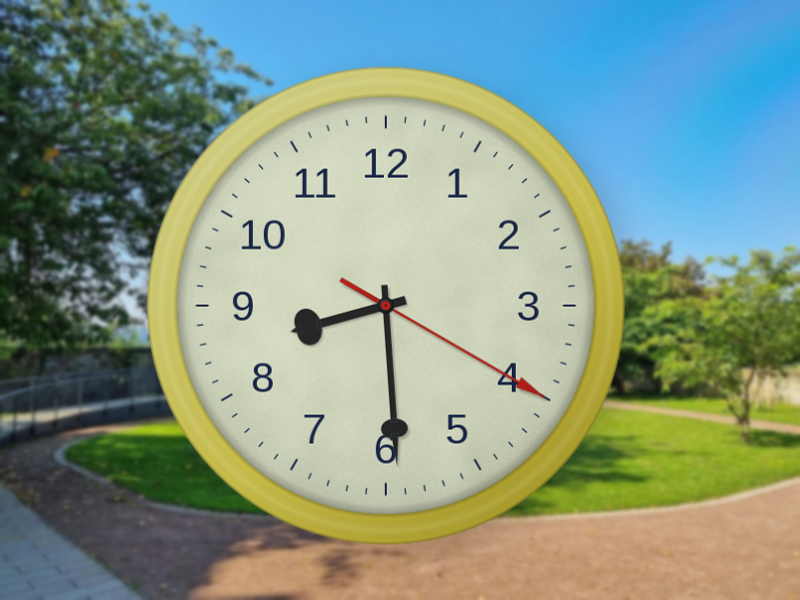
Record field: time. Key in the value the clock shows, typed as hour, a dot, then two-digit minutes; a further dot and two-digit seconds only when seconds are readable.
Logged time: 8.29.20
